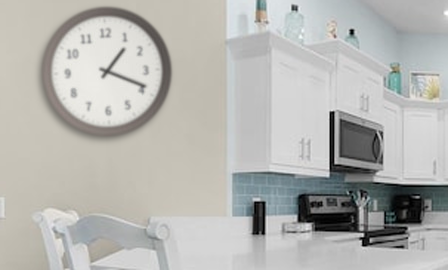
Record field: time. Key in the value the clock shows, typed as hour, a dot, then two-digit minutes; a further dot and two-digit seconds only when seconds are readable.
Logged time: 1.19
